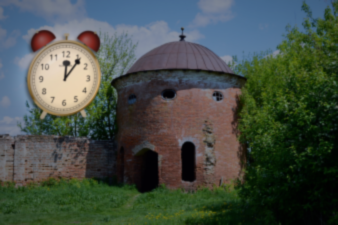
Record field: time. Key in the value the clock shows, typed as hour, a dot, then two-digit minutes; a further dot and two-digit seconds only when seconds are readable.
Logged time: 12.06
